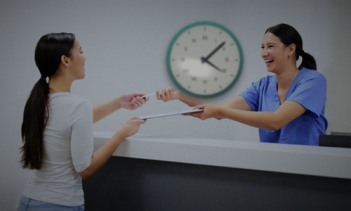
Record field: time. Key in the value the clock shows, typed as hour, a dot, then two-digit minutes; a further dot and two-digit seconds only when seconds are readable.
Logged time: 4.08
